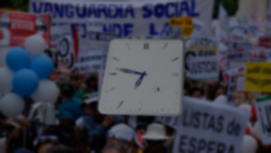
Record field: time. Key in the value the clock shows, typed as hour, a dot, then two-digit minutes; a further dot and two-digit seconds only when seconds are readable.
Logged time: 6.47
